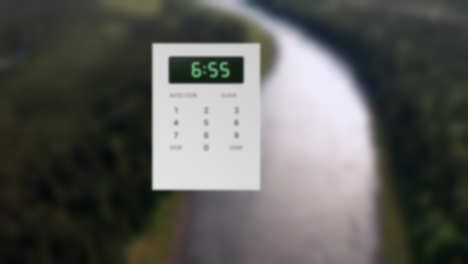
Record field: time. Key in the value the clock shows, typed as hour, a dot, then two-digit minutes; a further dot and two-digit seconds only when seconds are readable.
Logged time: 6.55
